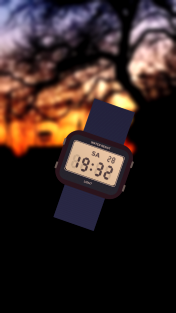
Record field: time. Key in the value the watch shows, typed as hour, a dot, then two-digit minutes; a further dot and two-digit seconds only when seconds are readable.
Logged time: 19.32
